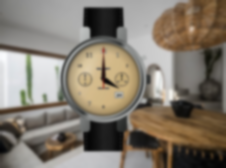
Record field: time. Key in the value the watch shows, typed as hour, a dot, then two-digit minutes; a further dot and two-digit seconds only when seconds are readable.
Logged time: 4.00
